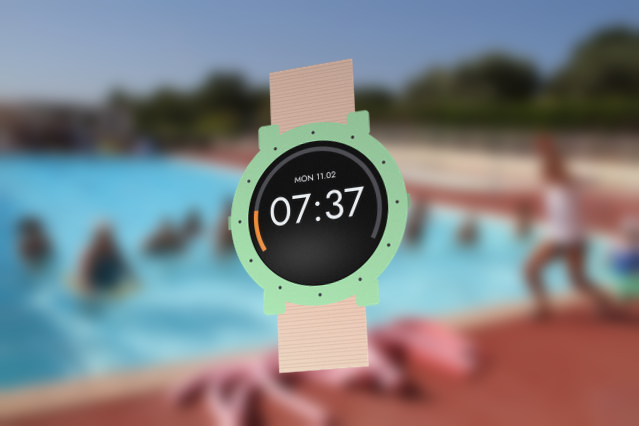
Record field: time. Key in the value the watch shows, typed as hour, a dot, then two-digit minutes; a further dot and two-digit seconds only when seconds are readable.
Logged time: 7.37
